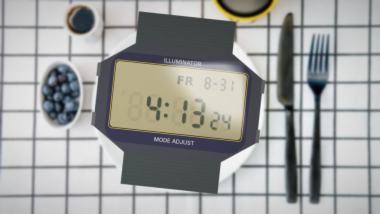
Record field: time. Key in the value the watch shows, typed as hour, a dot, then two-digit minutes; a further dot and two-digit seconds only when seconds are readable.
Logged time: 4.13.24
